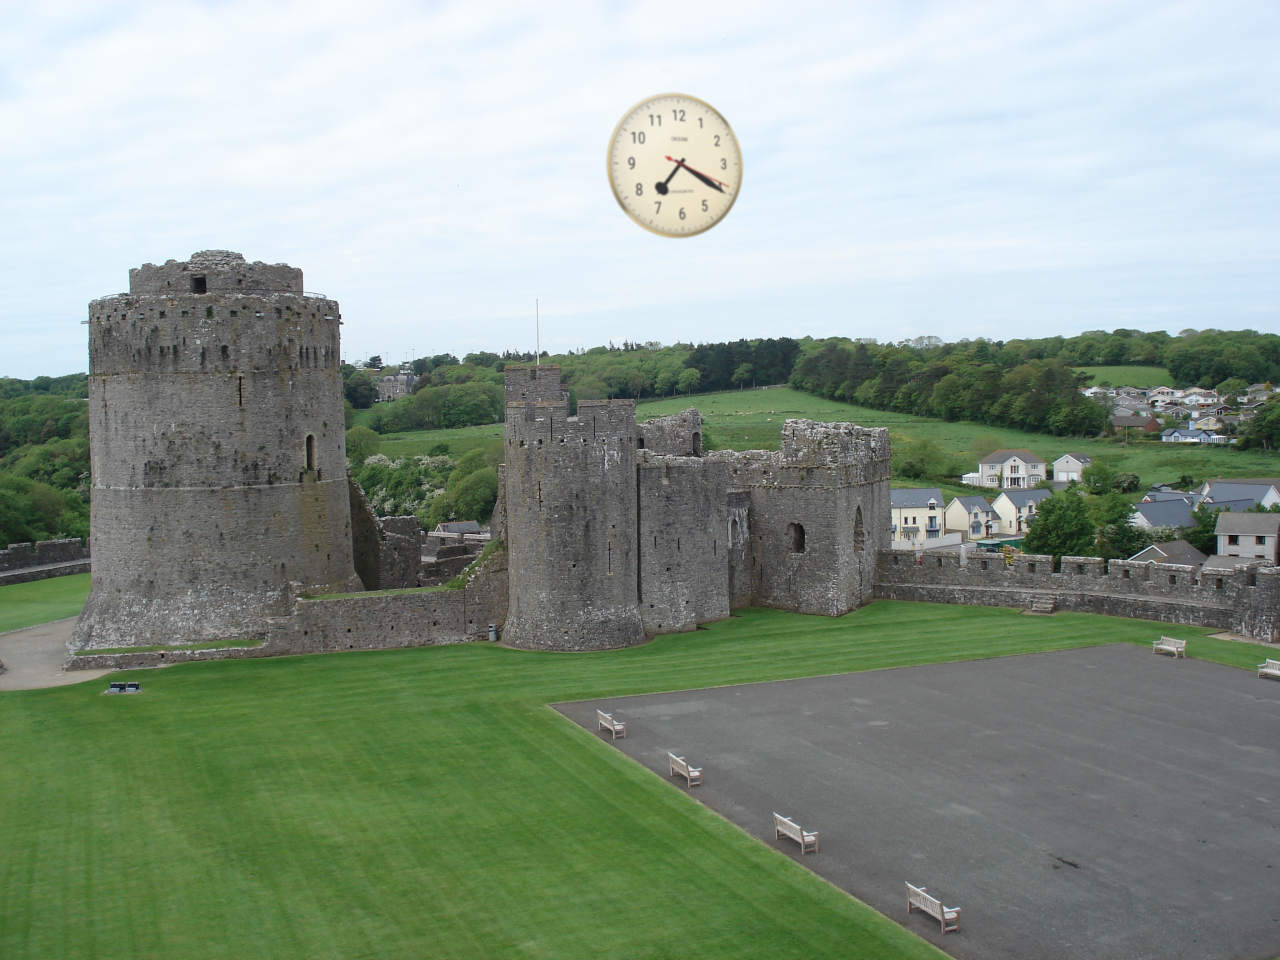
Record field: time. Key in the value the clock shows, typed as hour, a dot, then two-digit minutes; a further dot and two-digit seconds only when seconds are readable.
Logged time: 7.20.19
